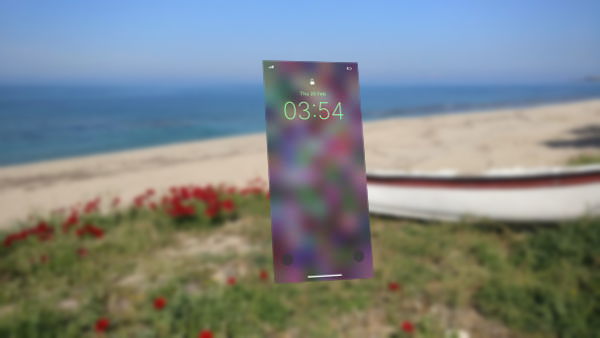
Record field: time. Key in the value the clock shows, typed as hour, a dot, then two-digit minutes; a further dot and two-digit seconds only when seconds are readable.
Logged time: 3.54
